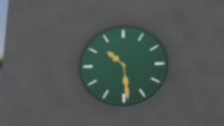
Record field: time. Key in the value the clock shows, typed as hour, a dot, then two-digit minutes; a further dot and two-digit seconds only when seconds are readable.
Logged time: 10.29
